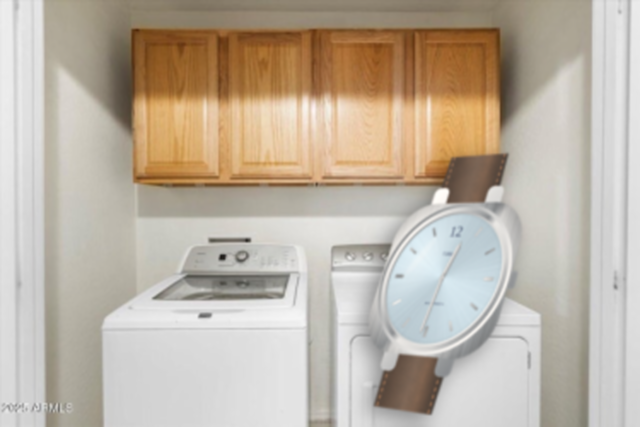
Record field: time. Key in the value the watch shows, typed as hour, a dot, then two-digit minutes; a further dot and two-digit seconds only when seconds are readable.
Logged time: 12.31
